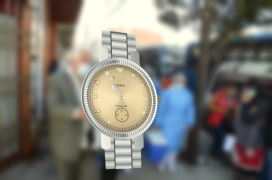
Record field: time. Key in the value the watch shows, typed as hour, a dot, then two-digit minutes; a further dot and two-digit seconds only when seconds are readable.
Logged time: 10.56
